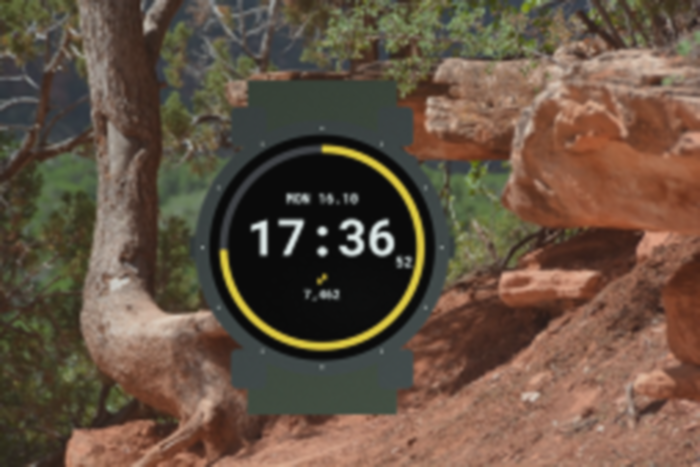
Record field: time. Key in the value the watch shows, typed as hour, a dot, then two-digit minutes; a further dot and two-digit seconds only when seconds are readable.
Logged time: 17.36
